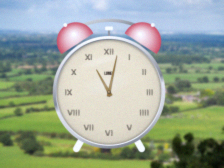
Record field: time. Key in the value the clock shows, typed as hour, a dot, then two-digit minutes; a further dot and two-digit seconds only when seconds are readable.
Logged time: 11.02
